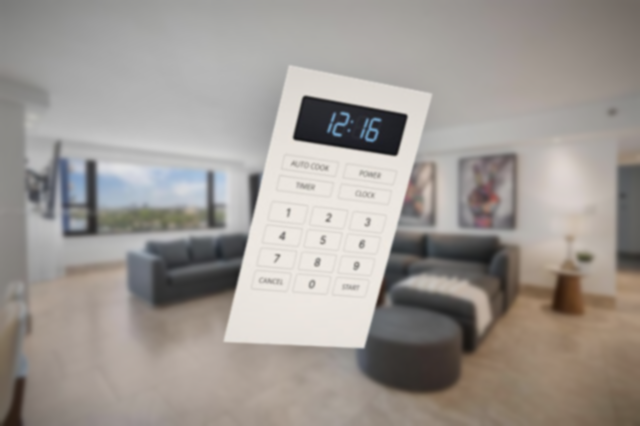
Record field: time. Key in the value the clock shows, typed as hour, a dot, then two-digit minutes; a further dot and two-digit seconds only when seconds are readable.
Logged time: 12.16
